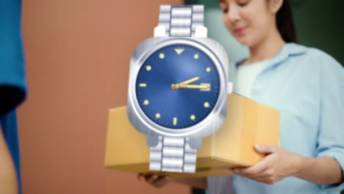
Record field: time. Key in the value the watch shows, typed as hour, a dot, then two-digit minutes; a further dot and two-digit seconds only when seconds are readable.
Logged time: 2.15
